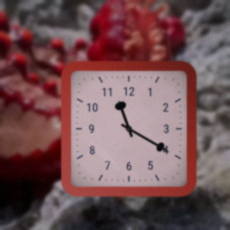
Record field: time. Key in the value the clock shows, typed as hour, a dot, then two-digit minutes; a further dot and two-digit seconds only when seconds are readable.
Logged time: 11.20
